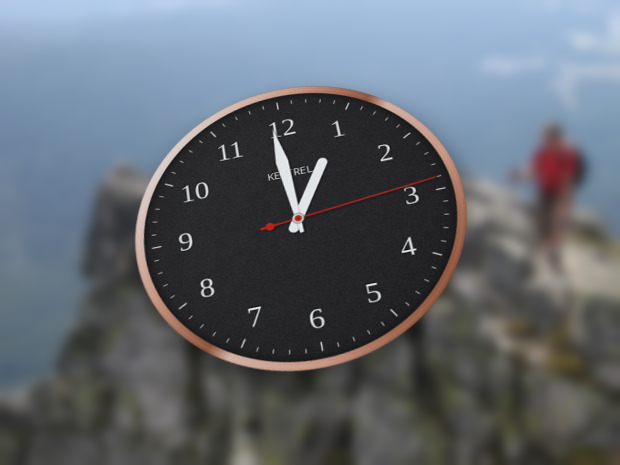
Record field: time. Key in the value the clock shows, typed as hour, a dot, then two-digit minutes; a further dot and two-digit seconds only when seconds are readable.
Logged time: 12.59.14
